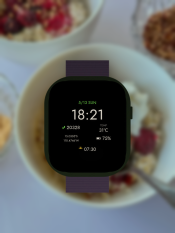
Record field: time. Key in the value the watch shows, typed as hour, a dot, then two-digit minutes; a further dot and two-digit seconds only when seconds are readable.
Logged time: 18.21
